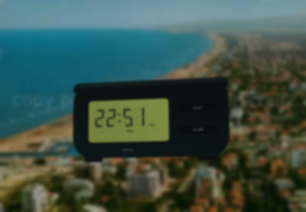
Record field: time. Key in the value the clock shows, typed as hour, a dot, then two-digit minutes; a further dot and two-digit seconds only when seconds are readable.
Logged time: 22.51
